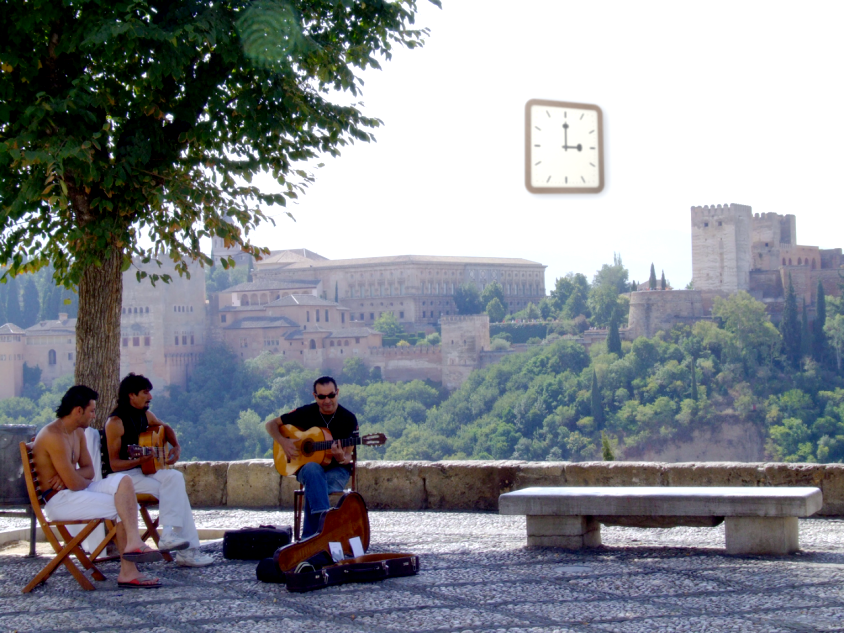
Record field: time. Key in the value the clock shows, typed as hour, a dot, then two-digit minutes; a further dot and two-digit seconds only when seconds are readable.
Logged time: 3.00
